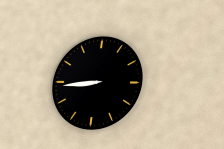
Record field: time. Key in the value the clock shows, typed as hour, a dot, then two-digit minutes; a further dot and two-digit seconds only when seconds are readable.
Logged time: 8.44
